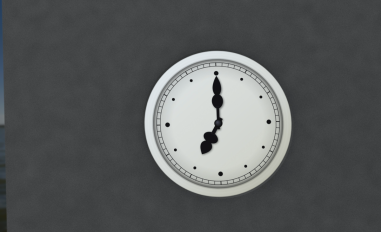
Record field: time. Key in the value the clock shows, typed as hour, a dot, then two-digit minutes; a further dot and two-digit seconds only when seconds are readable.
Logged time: 7.00
